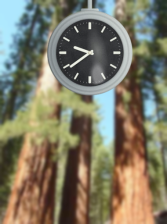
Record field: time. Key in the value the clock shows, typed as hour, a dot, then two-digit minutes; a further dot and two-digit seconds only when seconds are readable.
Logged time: 9.39
